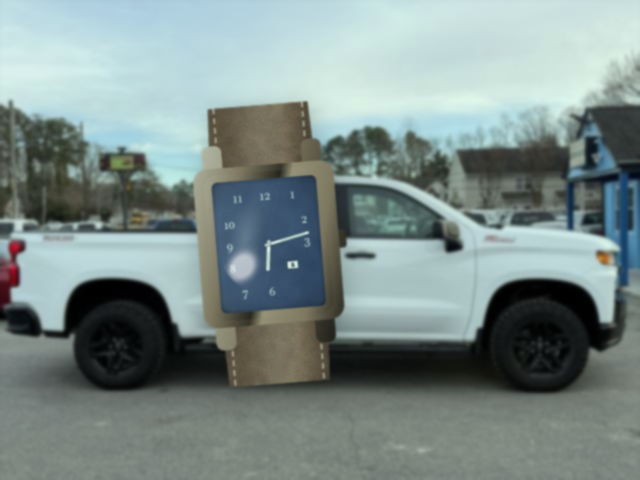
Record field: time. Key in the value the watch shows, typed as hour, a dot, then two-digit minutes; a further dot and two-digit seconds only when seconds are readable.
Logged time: 6.13
